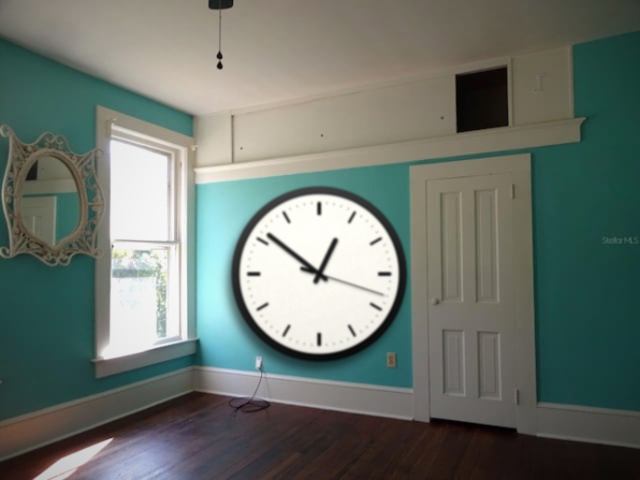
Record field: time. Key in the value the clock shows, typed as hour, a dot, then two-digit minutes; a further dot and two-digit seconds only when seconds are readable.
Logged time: 12.51.18
